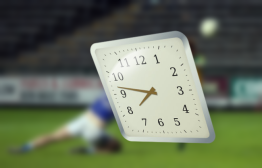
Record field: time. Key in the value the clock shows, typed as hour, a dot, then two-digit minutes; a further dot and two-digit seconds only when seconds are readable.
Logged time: 7.47
